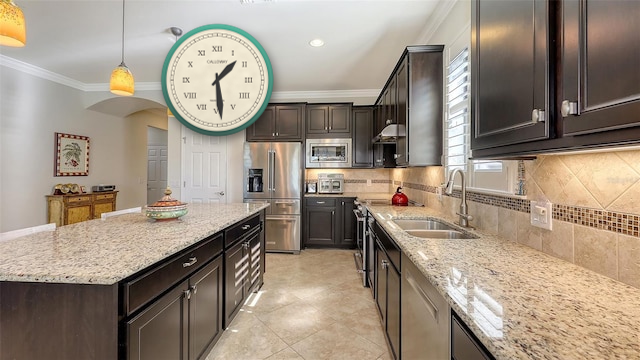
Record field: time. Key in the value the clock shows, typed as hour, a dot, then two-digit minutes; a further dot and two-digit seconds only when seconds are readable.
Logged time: 1.29
